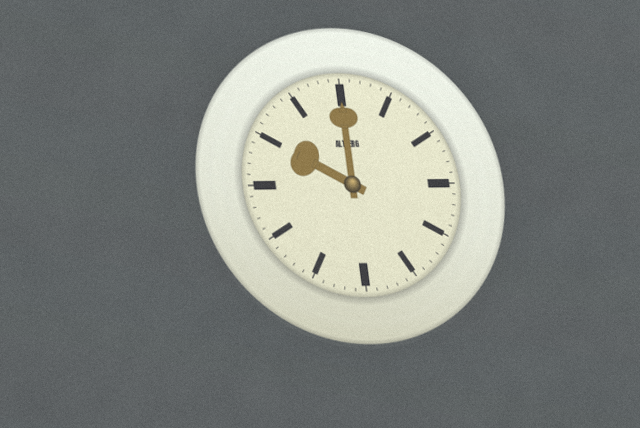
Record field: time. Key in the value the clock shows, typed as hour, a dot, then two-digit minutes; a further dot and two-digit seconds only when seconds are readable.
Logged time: 10.00
